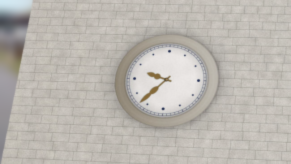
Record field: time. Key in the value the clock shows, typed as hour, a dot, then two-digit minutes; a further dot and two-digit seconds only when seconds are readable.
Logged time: 9.37
